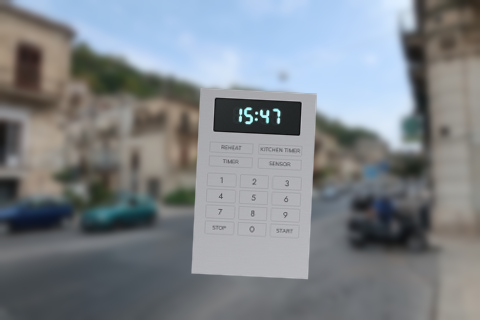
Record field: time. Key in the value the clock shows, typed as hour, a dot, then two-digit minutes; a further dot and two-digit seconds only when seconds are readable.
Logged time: 15.47
